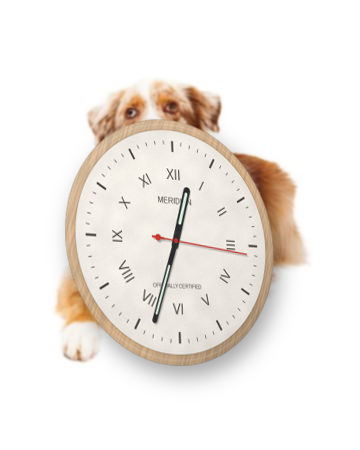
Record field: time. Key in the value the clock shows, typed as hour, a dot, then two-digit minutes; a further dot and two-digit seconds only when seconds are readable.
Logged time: 12.33.16
